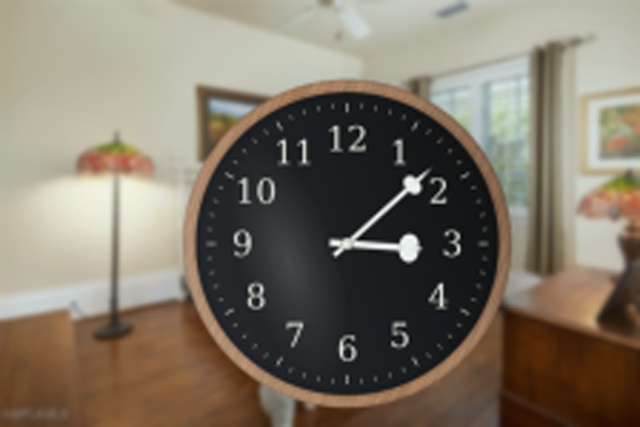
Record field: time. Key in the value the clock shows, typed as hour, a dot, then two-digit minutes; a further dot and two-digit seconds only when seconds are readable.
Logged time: 3.08
